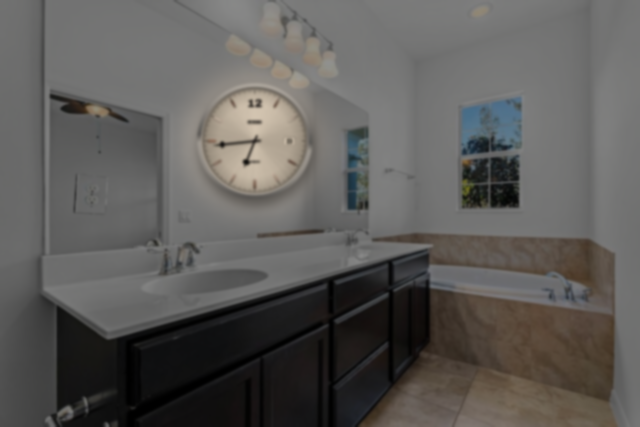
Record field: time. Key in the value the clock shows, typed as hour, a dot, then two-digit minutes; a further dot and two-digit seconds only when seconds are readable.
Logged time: 6.44
